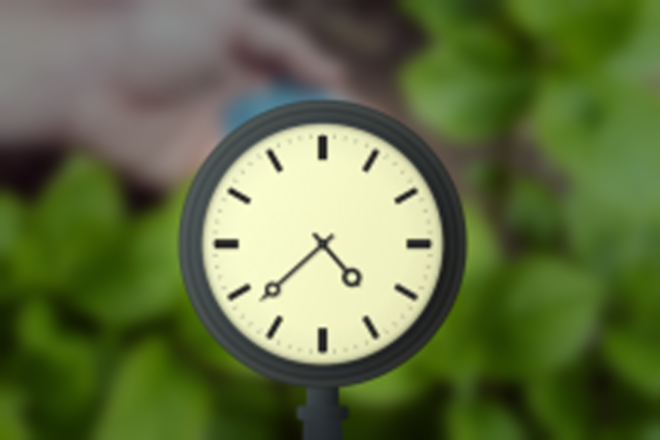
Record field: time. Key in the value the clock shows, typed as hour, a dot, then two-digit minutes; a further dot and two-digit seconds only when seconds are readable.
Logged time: 4.38
